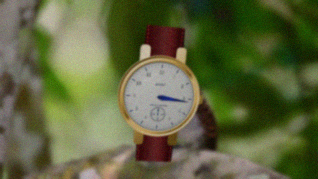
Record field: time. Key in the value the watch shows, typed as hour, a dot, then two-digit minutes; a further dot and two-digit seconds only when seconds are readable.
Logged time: 3.16
